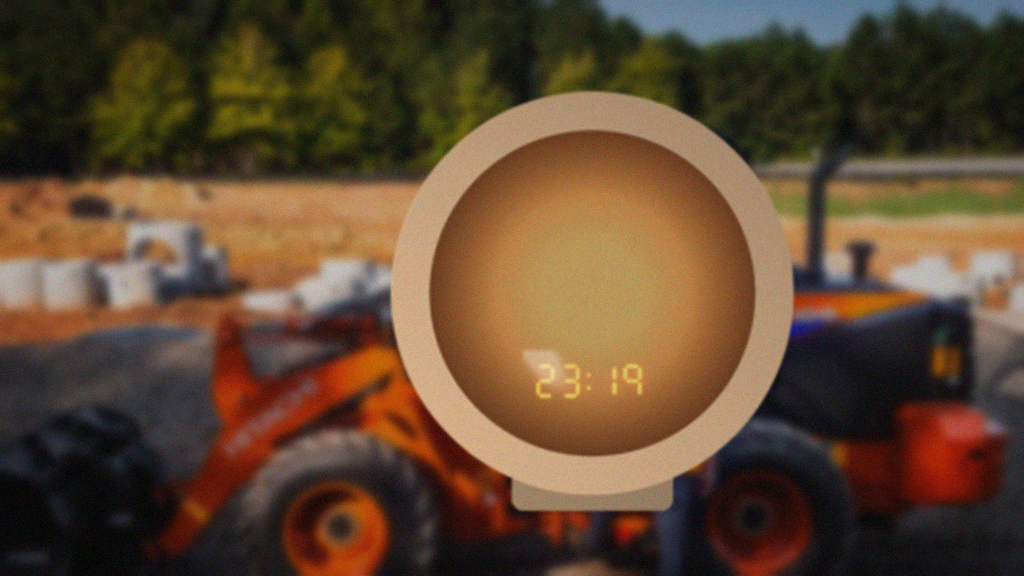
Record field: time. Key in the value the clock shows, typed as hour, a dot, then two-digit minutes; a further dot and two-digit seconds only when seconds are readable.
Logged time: 23.19
